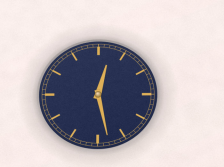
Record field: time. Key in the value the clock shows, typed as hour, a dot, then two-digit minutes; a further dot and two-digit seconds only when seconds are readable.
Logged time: 12.28
